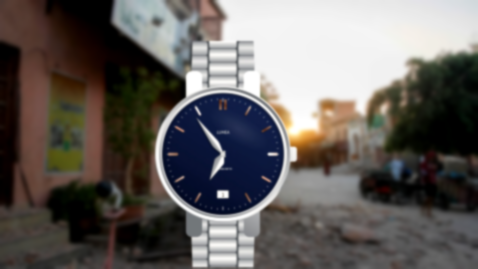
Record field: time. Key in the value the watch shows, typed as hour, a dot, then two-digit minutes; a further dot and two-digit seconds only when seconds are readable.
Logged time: 6.54
